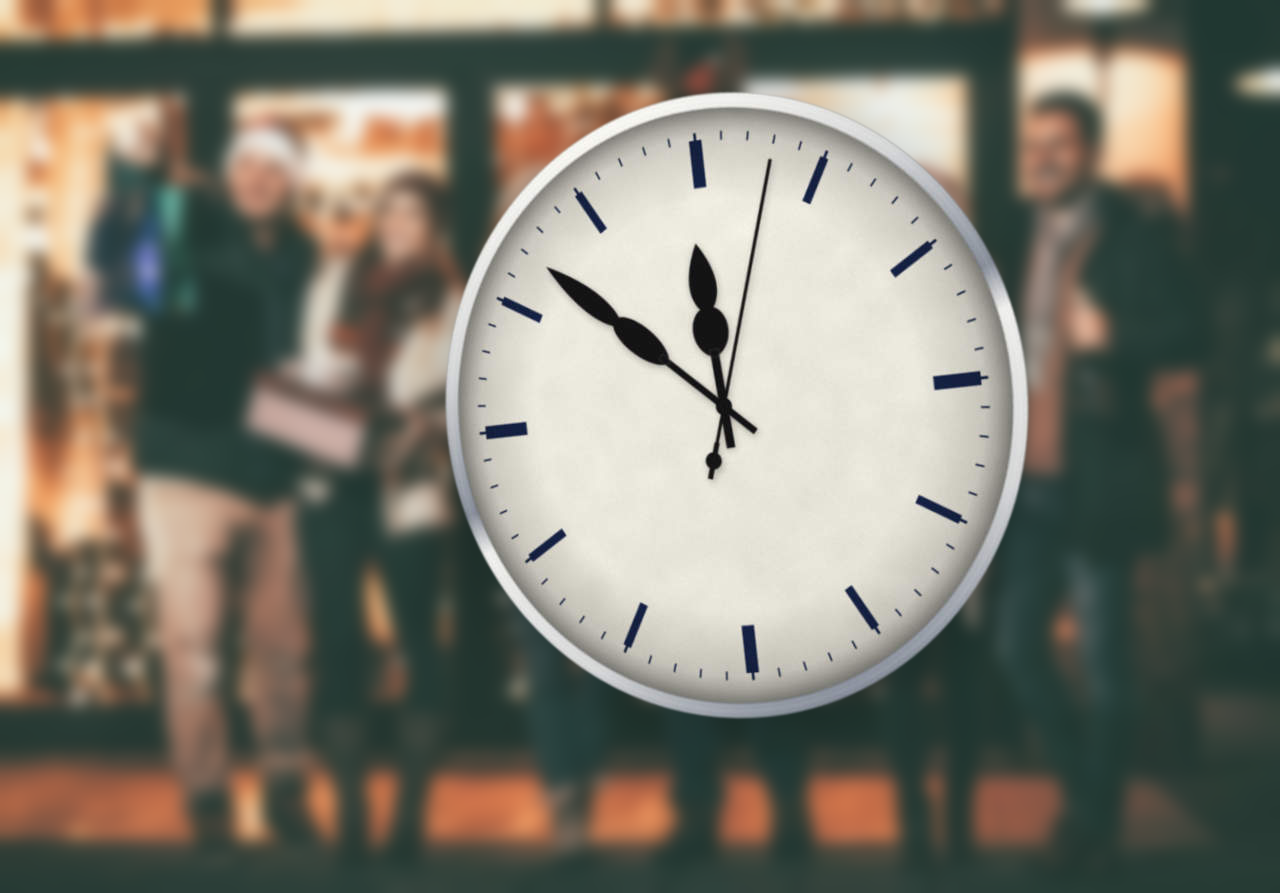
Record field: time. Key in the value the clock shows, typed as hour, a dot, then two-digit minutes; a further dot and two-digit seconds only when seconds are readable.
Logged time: 11.52.03
